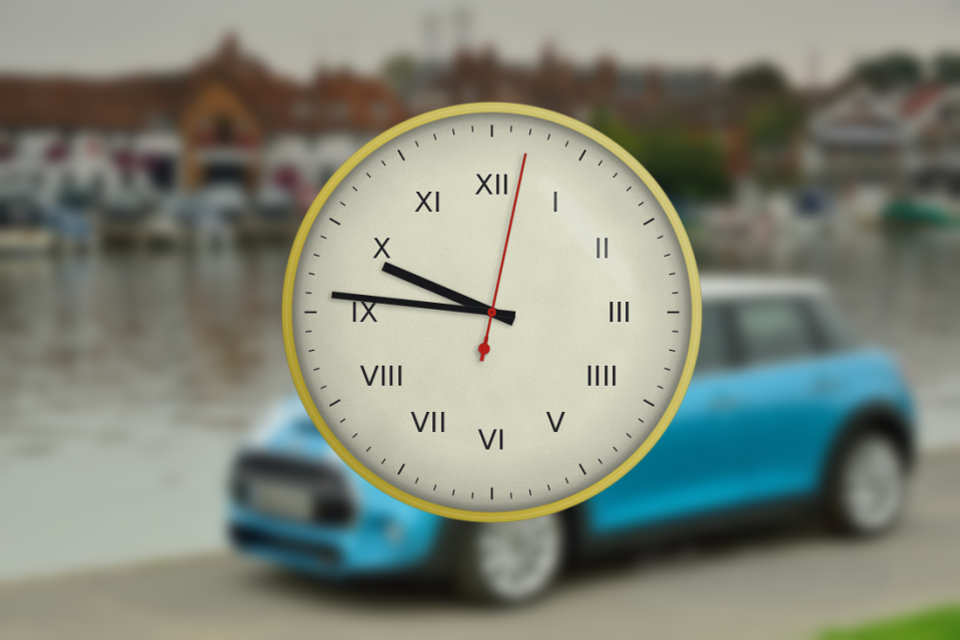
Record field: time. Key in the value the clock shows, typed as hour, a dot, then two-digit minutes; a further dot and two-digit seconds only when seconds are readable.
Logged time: 9.46.02
